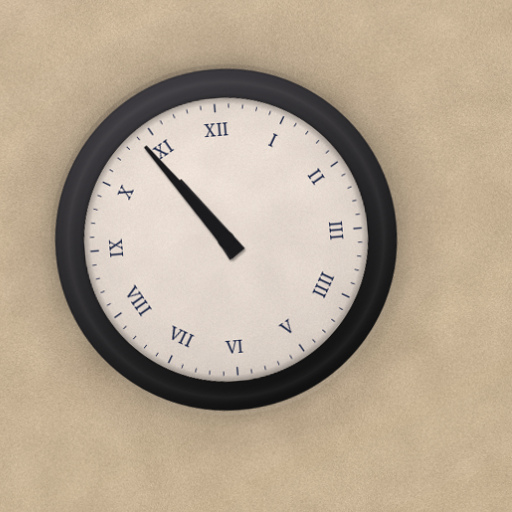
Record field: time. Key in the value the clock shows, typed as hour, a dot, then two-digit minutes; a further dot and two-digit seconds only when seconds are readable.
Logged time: 10.54
